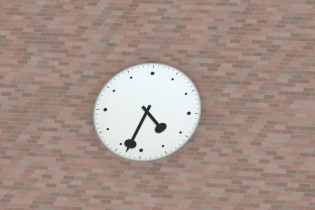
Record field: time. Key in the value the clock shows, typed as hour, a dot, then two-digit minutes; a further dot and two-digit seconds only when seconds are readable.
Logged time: 4.33
